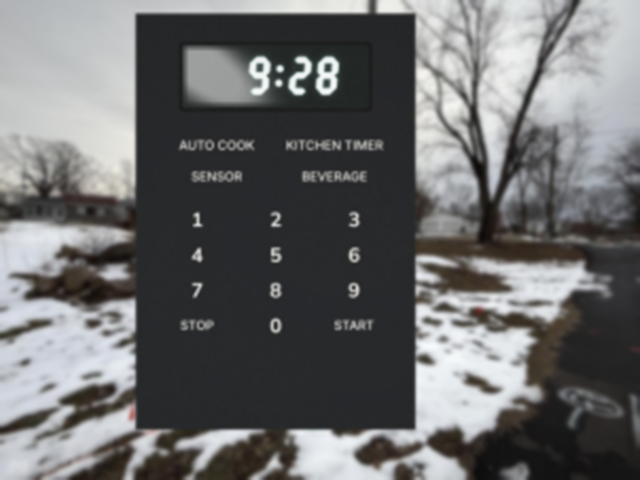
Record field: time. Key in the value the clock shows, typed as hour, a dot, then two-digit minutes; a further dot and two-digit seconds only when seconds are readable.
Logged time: 9.28
